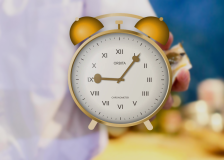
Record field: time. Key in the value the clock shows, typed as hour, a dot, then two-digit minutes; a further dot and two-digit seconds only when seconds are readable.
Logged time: 9.06
